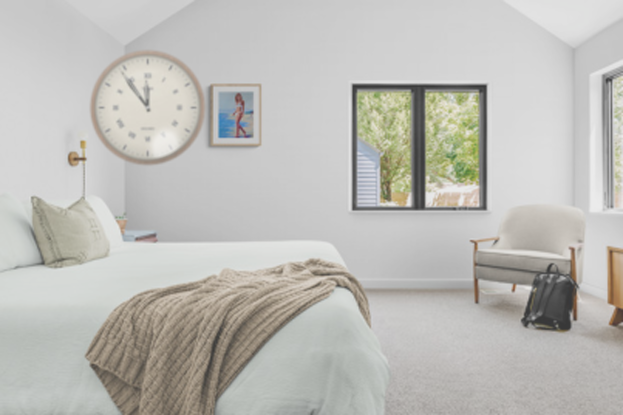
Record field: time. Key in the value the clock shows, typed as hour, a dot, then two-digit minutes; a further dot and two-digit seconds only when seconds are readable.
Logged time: 11.54
